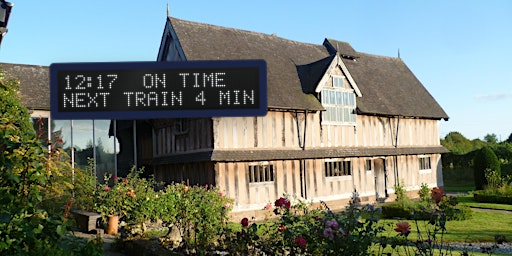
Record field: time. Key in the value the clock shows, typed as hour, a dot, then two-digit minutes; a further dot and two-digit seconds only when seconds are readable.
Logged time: 12.17
